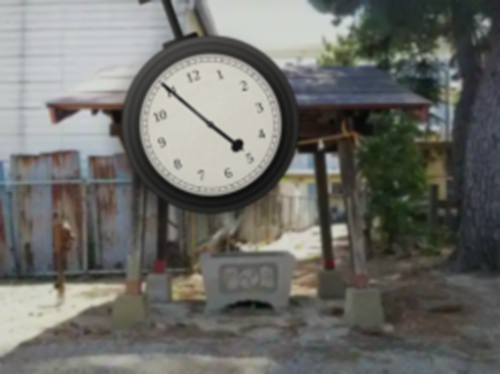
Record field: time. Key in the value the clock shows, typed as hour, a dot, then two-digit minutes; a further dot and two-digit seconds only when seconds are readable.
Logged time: 4.55
